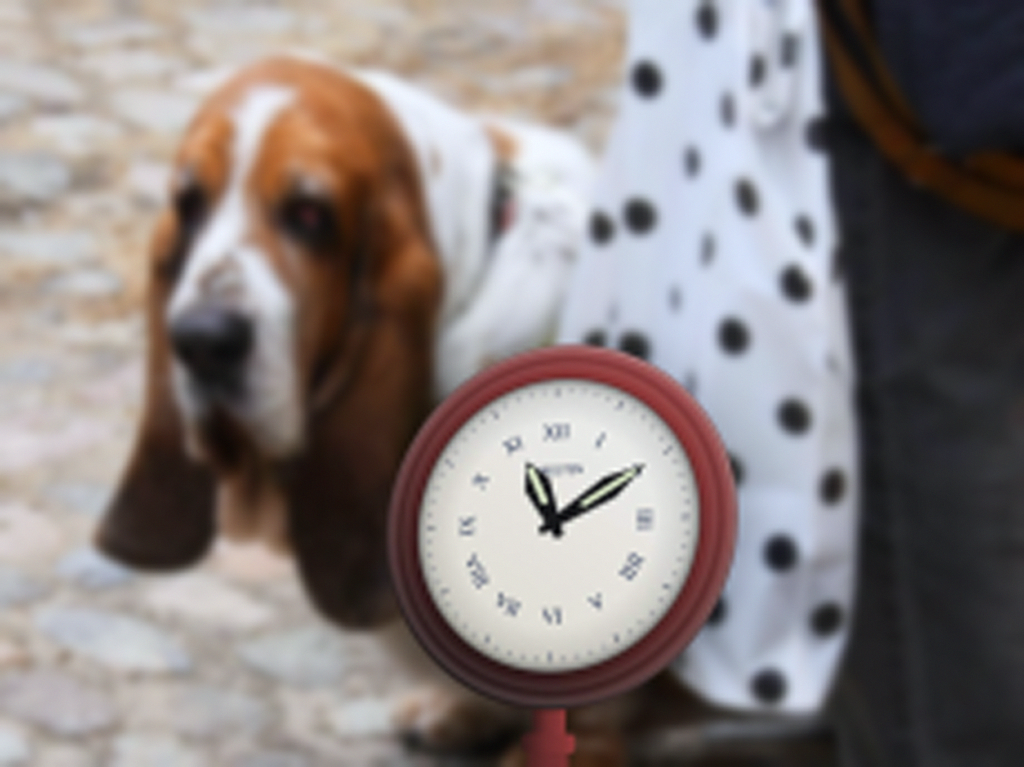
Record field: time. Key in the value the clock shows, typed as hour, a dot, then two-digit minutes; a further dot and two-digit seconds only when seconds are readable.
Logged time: 11.10
